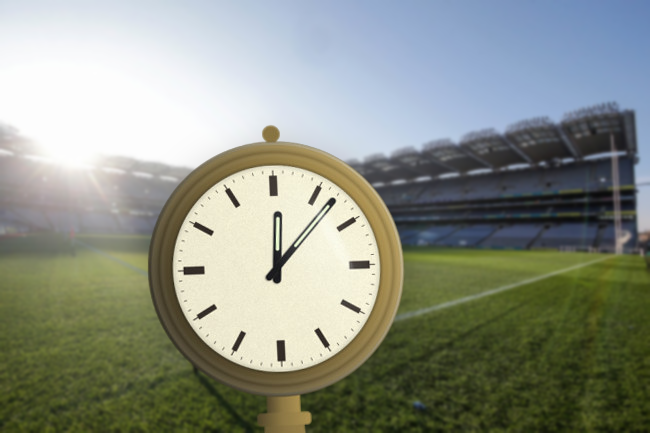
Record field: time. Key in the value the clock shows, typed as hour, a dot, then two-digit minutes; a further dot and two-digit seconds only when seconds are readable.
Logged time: 12.07
